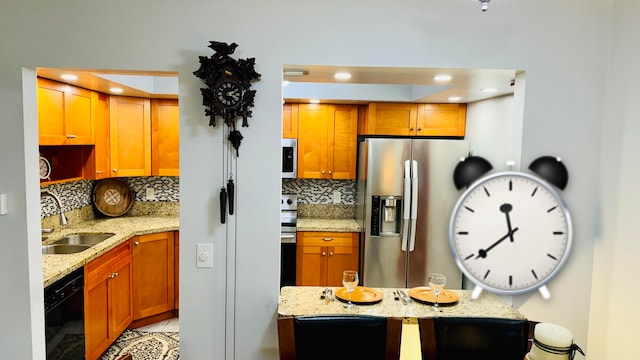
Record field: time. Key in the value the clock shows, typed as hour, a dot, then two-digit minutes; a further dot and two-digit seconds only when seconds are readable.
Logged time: 11.39
